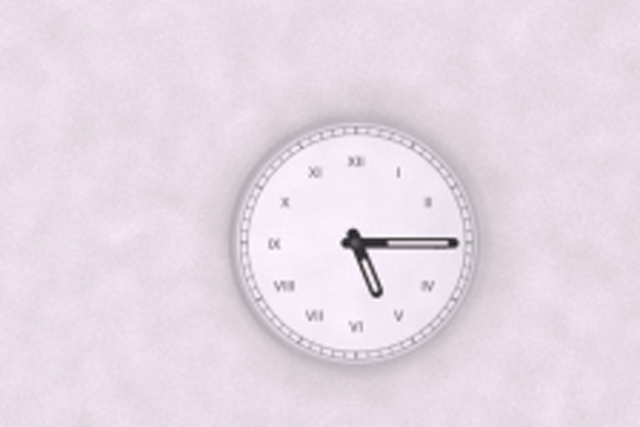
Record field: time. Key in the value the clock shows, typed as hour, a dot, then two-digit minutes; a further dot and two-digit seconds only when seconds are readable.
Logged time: 5.15
